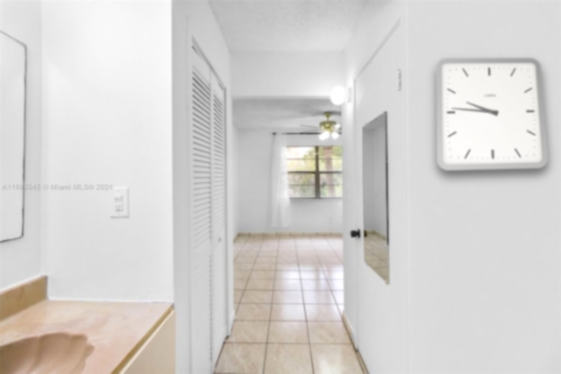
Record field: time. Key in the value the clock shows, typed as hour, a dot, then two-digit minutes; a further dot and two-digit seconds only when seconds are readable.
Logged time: 9.46
